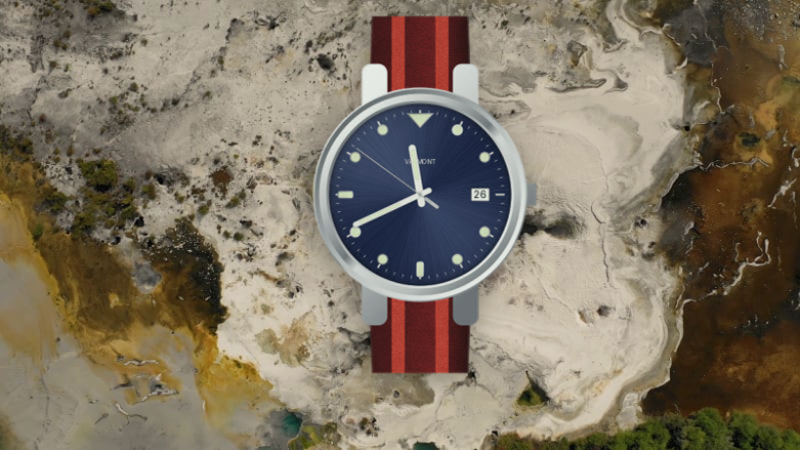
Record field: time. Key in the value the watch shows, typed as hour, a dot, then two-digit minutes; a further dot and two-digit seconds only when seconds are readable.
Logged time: 11.40.51
